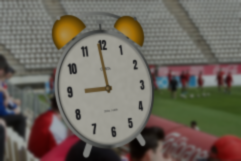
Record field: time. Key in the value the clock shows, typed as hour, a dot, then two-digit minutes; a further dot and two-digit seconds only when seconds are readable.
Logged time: 8.59
